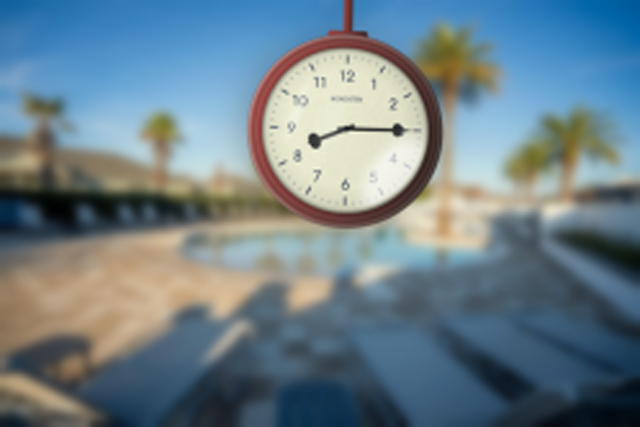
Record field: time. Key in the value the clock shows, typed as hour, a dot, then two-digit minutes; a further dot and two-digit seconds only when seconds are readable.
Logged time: 8.15
